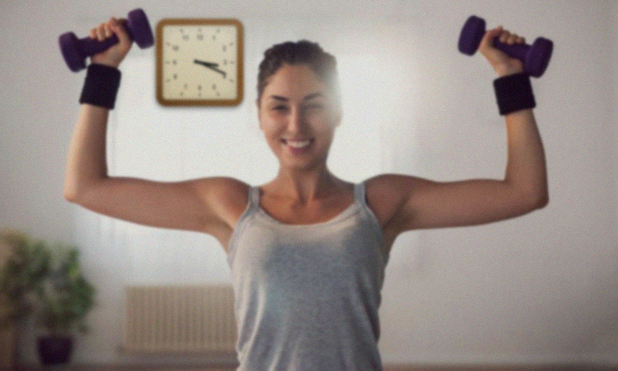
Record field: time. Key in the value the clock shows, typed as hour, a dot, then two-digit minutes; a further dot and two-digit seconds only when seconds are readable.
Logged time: 3.19
